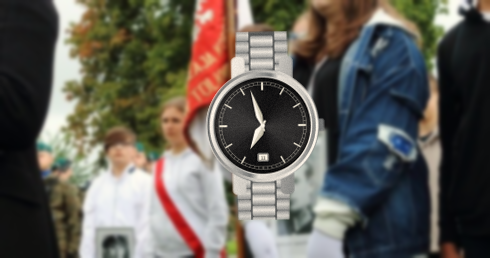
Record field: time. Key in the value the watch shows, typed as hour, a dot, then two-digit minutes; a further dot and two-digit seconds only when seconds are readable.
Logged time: 6.57
